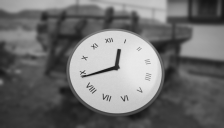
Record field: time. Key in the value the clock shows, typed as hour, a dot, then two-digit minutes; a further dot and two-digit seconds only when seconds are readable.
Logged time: 12.44
